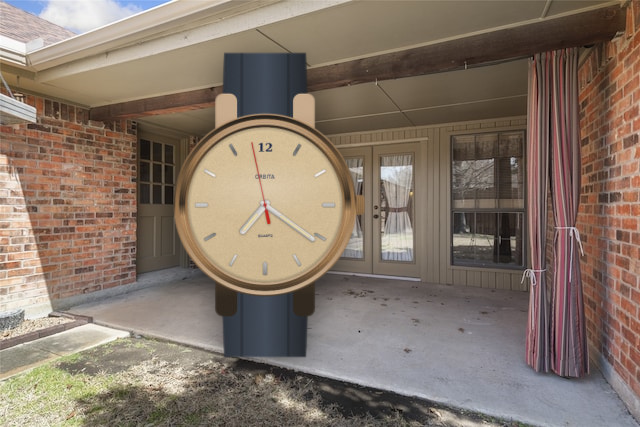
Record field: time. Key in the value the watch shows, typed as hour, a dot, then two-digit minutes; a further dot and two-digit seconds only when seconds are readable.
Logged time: 7.20.58
